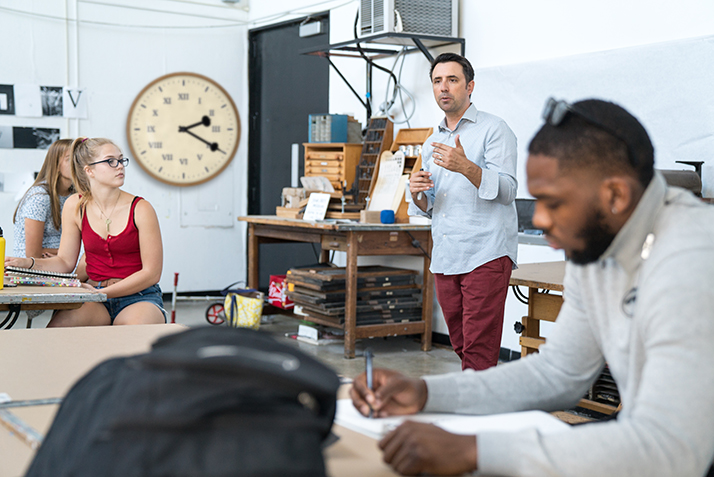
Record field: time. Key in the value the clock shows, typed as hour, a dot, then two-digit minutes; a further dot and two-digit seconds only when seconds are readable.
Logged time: 2.20
